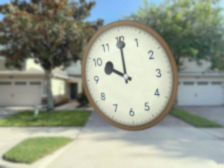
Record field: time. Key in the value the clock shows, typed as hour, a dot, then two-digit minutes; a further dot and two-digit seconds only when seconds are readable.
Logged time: 10.00
